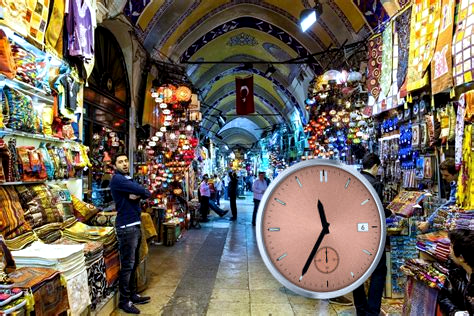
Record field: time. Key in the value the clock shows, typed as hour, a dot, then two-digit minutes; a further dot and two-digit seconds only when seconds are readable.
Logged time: 11.35
